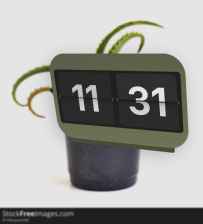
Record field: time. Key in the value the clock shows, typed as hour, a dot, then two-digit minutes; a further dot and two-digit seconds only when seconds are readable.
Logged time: 11.31
